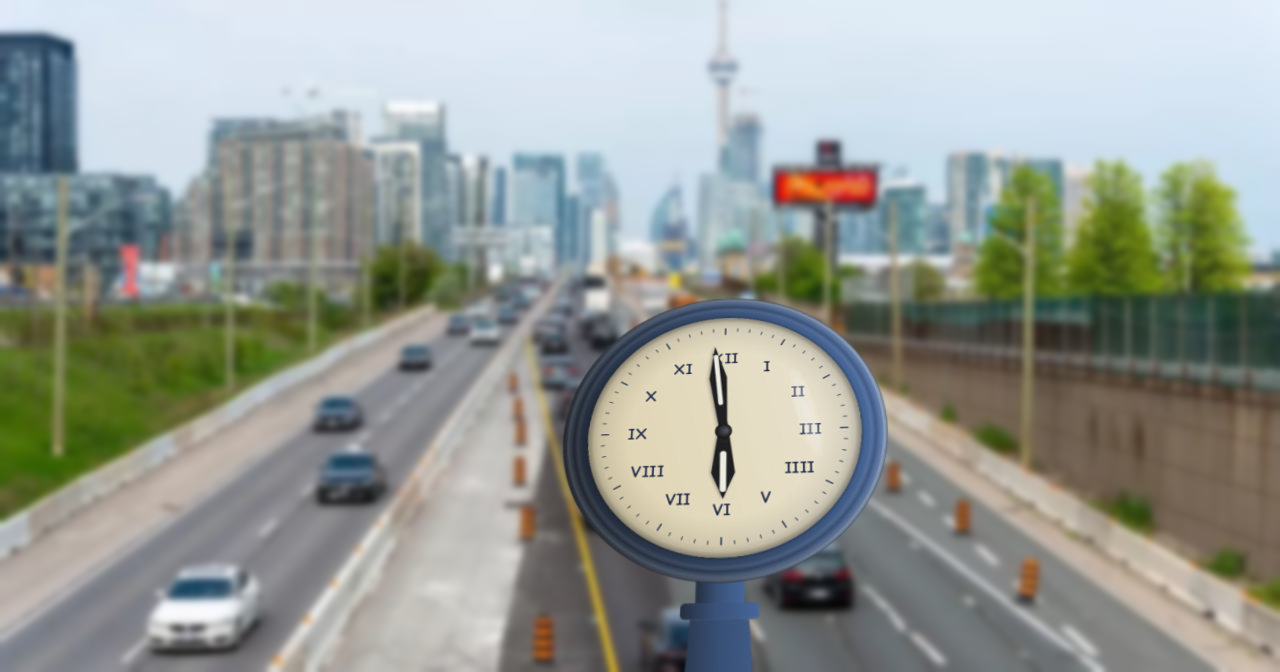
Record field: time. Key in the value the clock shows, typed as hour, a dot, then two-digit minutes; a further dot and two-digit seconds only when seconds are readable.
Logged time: 5.59
